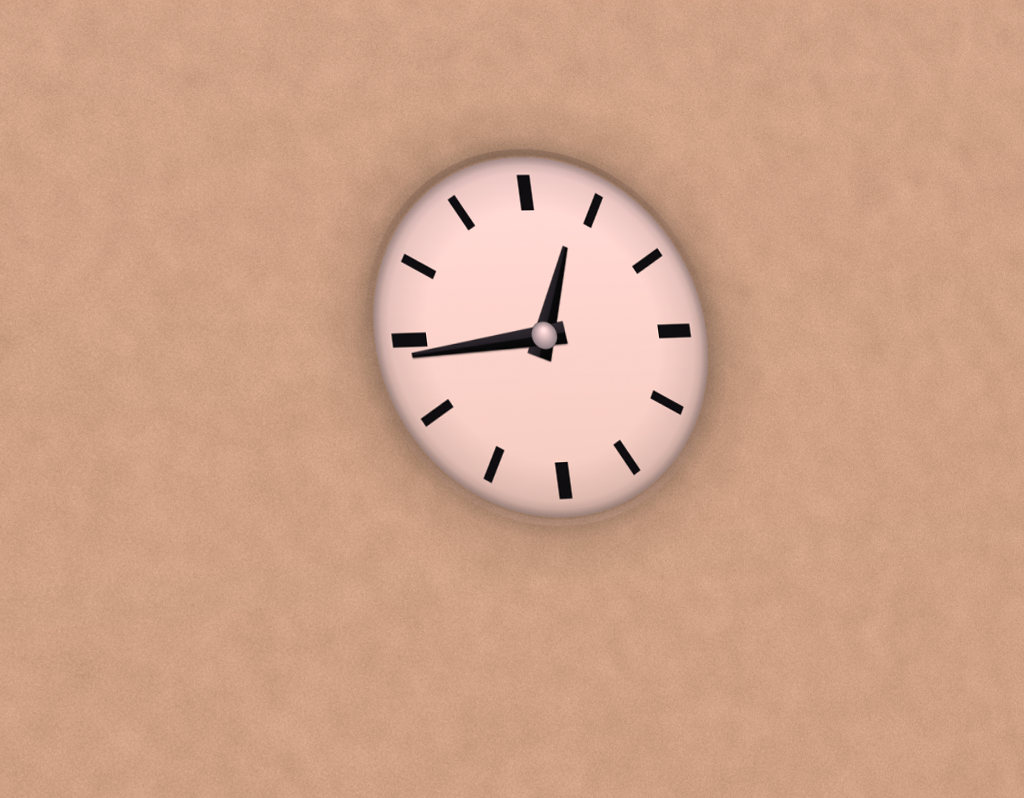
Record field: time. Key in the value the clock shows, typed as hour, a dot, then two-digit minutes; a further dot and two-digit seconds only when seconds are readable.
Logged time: 12.44
